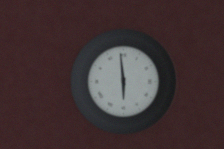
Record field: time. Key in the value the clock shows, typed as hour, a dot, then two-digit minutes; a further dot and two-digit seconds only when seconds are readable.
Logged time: 5.59
